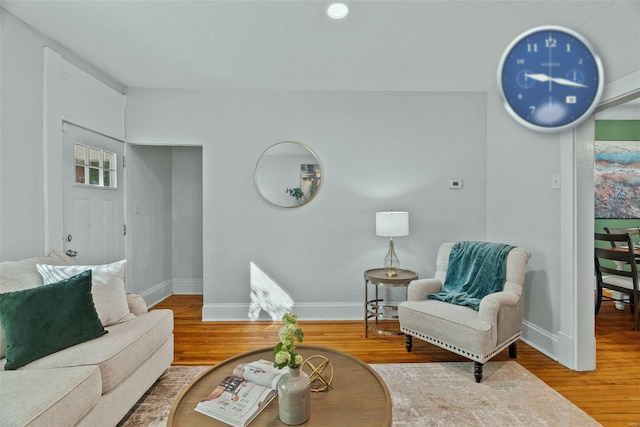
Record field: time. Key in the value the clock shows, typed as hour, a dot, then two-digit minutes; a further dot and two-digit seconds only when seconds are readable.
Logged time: 9.17
